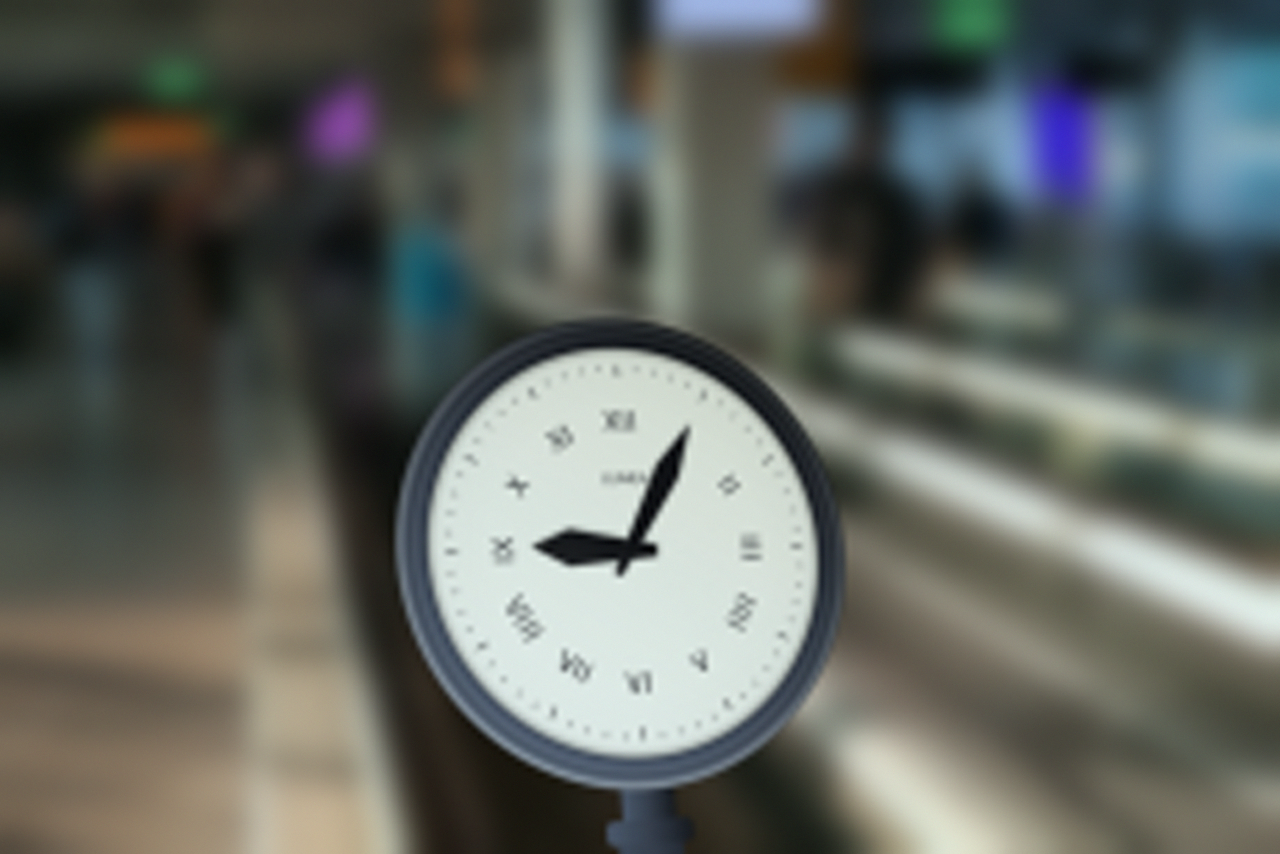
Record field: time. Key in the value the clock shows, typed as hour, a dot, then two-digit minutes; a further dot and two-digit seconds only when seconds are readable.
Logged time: 9.05
